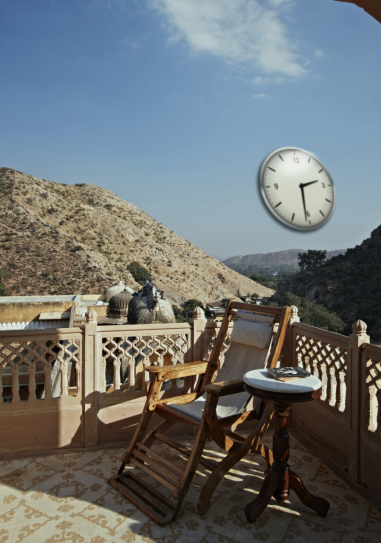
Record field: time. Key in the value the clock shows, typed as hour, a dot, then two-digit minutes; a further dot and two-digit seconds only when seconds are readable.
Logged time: 2.31
